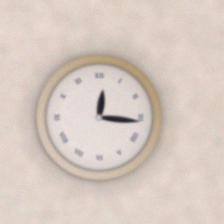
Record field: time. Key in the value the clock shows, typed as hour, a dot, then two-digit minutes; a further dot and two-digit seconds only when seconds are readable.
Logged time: 12.16
